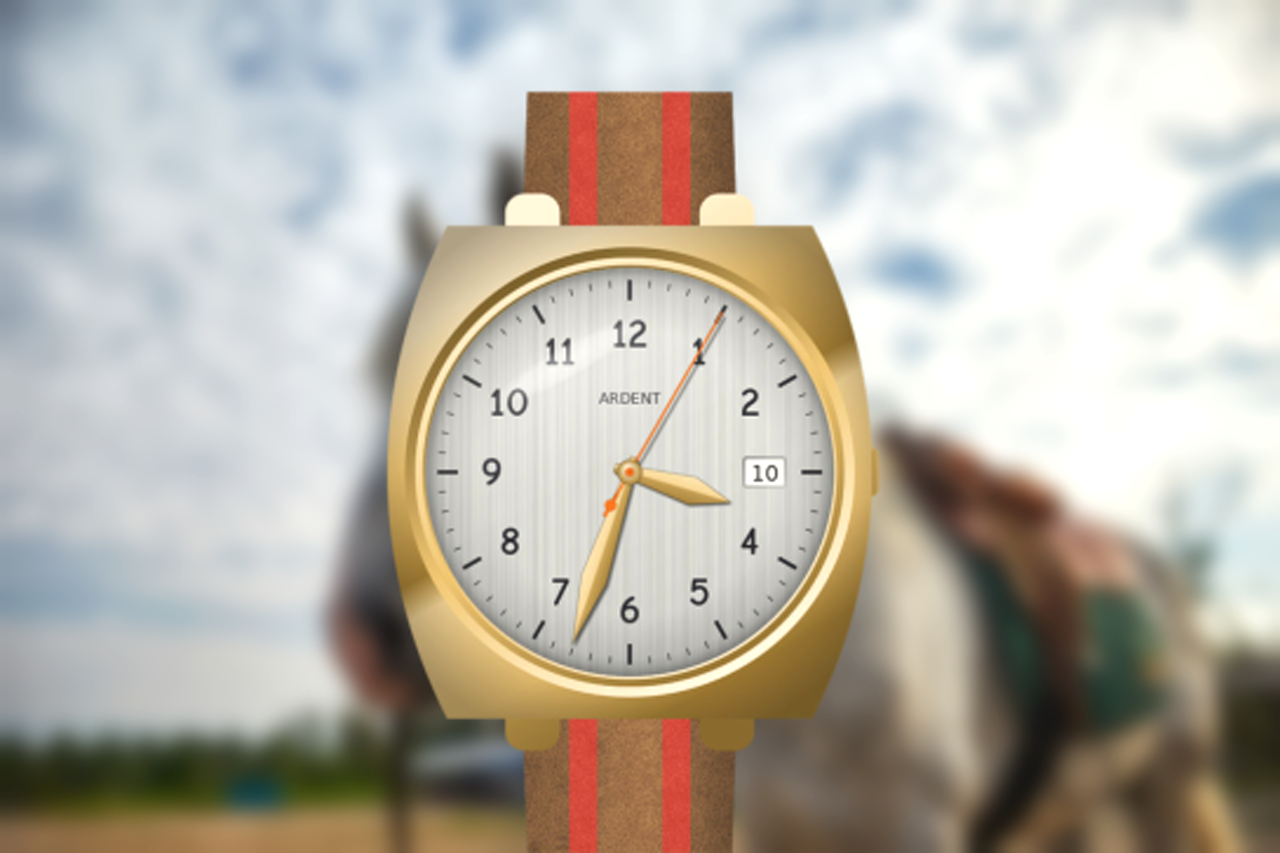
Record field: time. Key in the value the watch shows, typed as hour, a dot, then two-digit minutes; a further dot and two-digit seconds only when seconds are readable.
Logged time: 3.33.05
